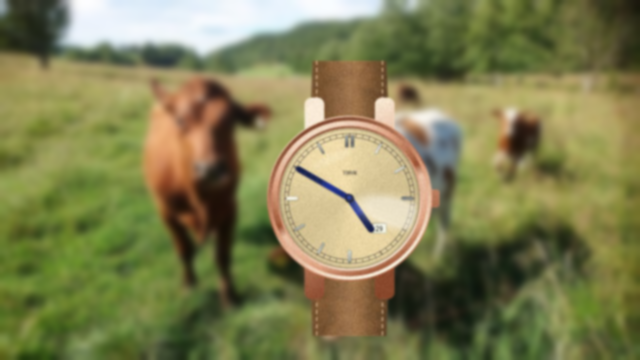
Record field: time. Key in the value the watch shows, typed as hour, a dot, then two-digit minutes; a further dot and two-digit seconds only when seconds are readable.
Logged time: 4.50
